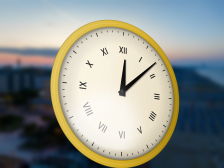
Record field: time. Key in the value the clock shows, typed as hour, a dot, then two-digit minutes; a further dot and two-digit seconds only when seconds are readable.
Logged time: 12.08
